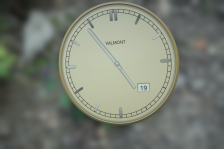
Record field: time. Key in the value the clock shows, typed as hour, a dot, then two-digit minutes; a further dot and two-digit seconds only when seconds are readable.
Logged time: 4.54
